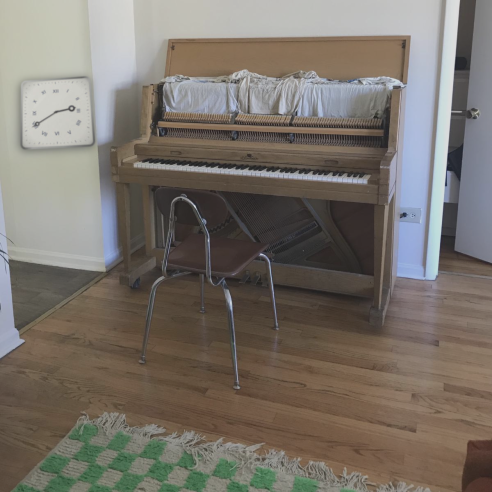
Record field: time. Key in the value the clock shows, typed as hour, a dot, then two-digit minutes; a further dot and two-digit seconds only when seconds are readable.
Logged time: 2.40
